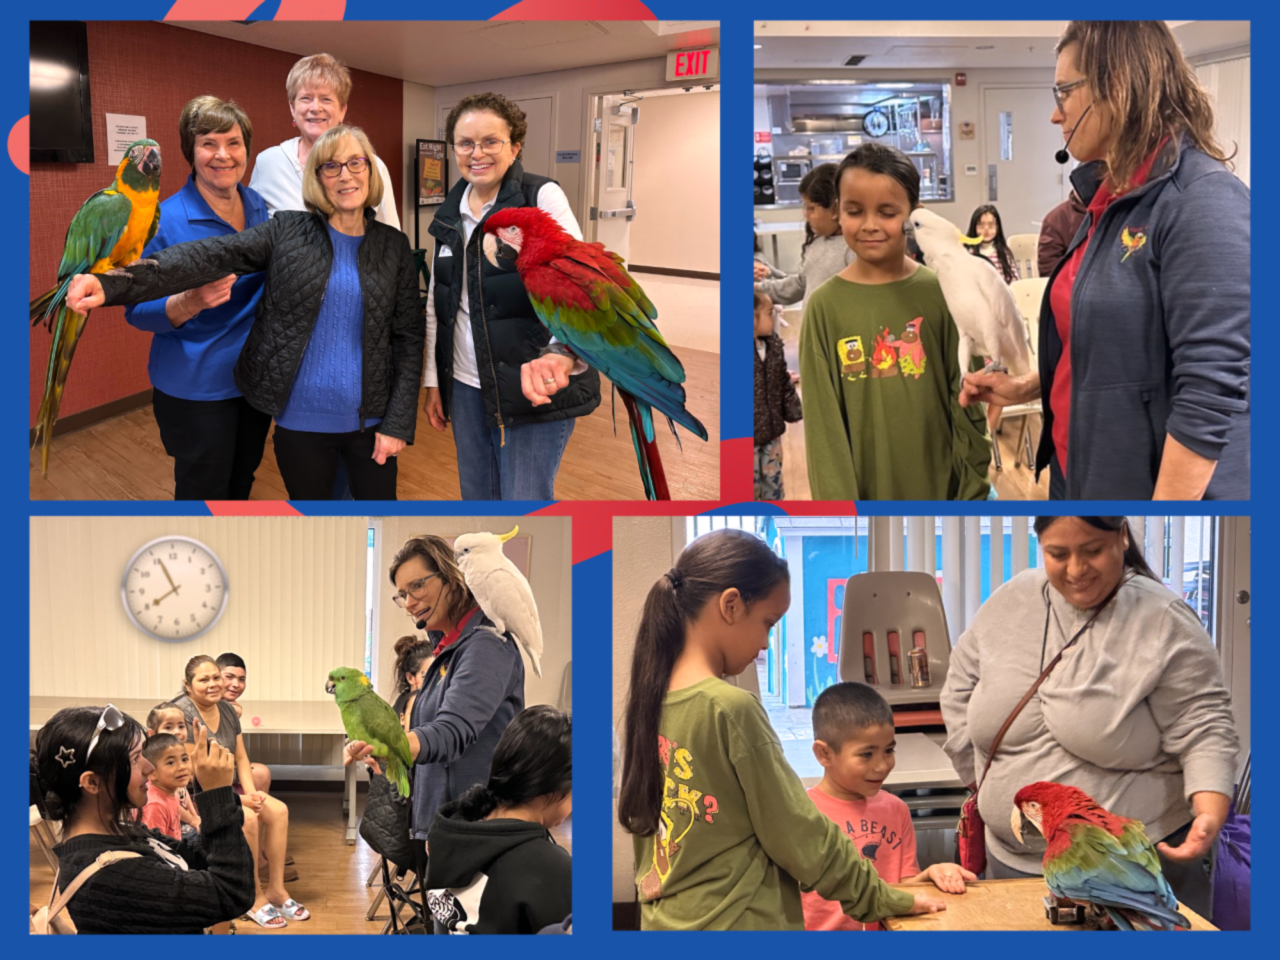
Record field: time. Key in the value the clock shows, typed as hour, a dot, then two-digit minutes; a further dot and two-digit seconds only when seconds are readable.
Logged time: 7.56
